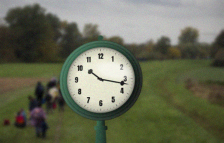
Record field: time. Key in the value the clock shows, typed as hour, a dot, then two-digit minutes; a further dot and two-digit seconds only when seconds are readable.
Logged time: 10.17
